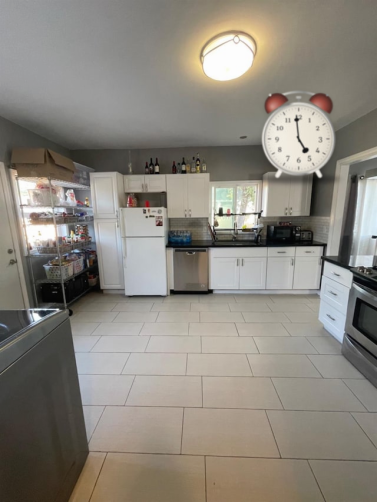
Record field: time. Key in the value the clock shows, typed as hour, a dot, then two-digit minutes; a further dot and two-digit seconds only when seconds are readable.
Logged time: 4.59
